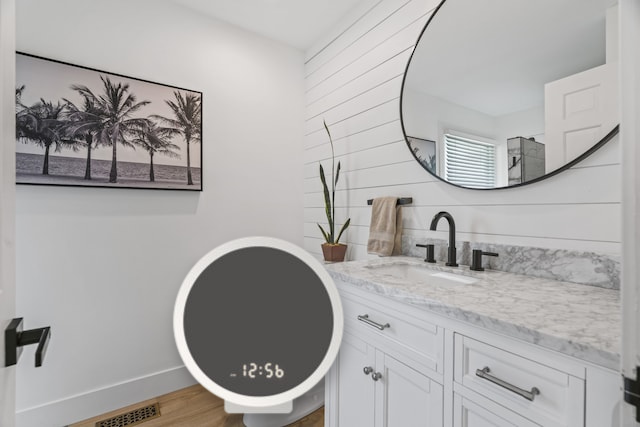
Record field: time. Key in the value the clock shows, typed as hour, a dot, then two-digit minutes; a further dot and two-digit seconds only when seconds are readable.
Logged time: 12.56
